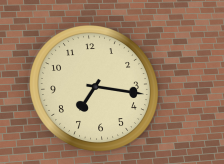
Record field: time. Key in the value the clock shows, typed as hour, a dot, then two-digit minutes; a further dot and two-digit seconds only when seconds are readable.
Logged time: 7.17
